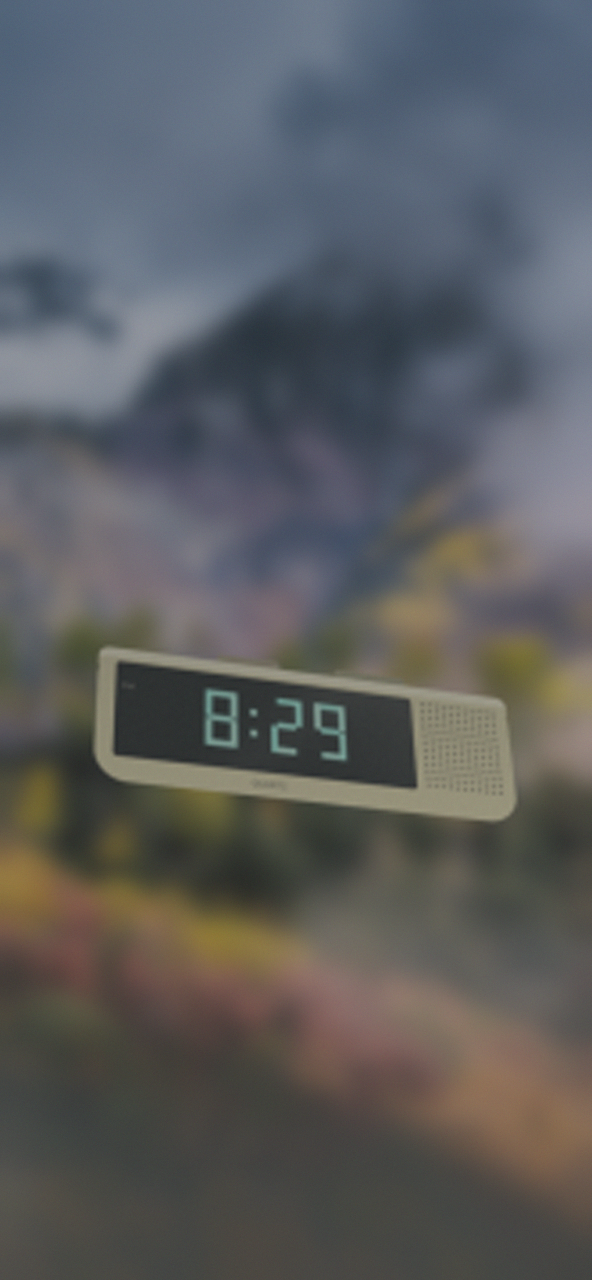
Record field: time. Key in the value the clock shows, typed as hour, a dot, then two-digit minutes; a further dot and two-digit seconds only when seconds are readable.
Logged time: 8.29
